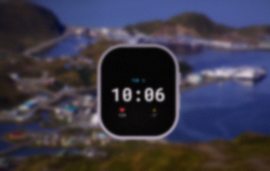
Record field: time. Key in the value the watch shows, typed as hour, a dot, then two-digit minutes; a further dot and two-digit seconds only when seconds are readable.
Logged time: 10.06
